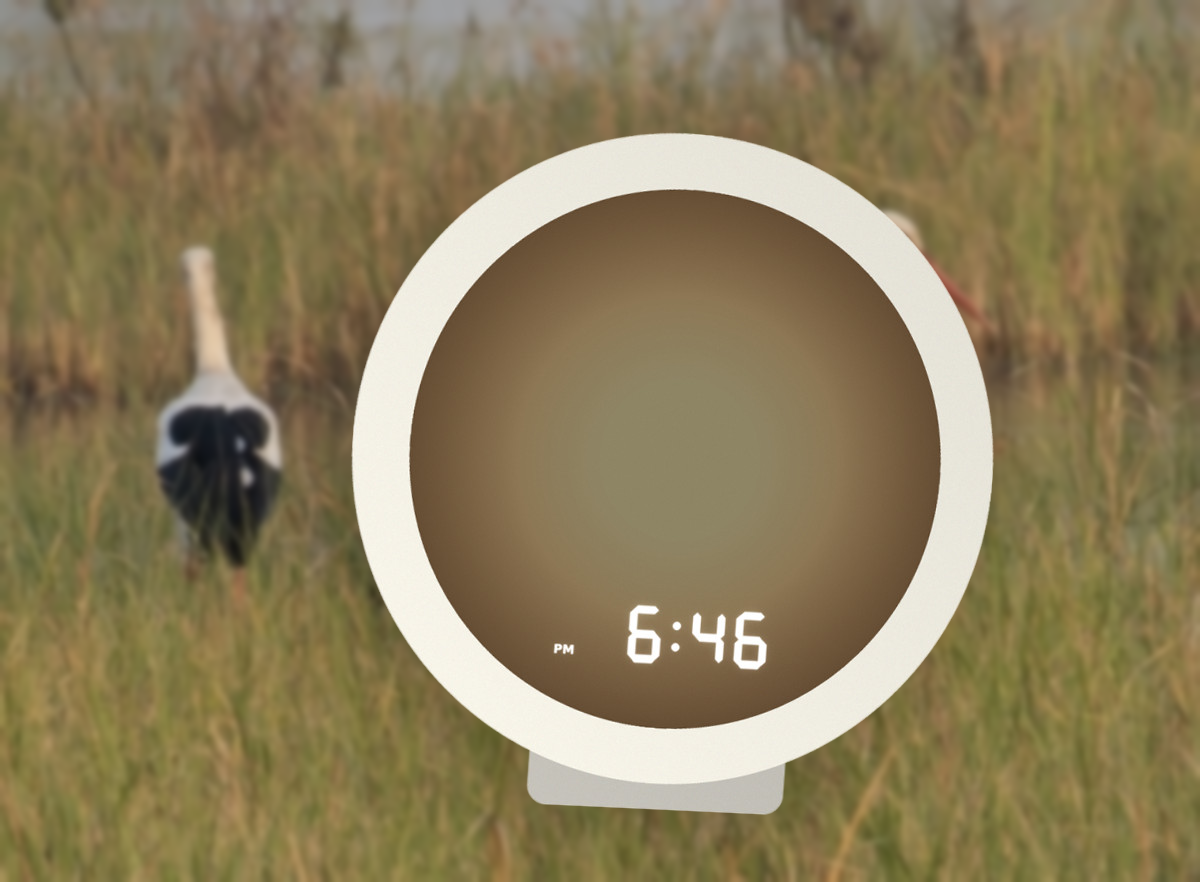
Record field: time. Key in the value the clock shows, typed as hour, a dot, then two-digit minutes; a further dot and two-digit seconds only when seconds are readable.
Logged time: 6.46
